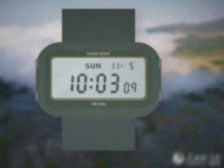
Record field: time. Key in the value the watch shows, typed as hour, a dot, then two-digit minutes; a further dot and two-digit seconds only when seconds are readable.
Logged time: 10.03.09
